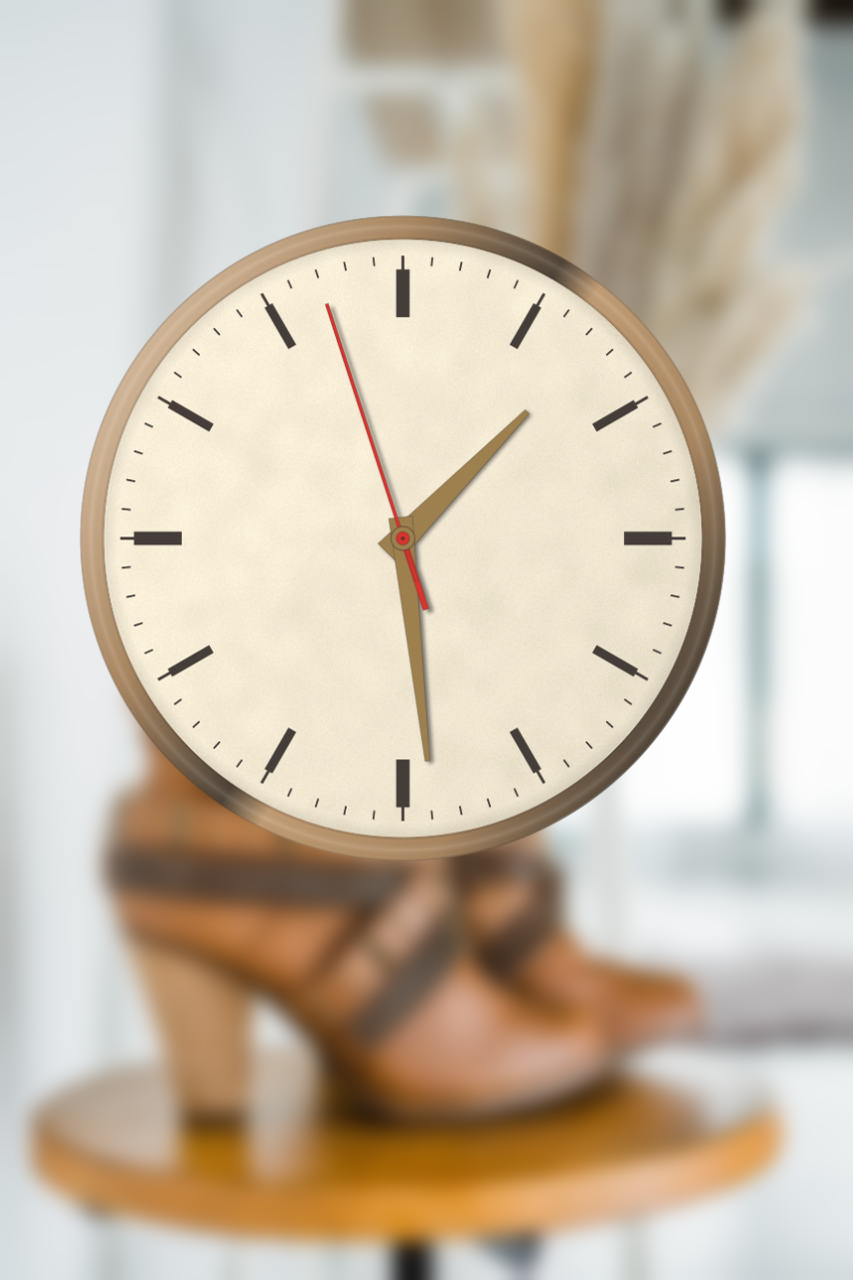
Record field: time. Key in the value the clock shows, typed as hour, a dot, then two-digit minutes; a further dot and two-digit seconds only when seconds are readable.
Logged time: 1.28.57
